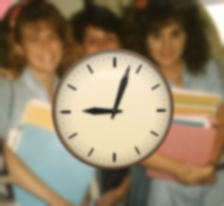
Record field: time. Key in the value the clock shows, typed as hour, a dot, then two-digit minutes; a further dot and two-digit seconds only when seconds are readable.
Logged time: 9.03
